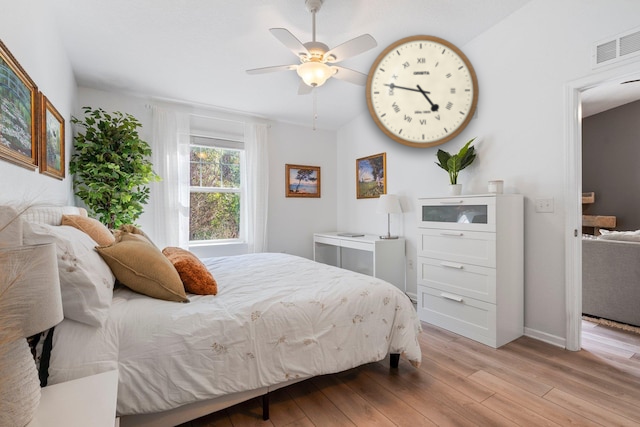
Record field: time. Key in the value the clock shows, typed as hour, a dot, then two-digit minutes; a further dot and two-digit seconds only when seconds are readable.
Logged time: 4.47
